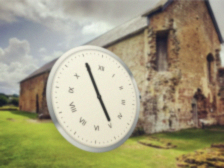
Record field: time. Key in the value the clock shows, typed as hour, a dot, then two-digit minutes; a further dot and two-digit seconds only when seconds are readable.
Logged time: 4.55
